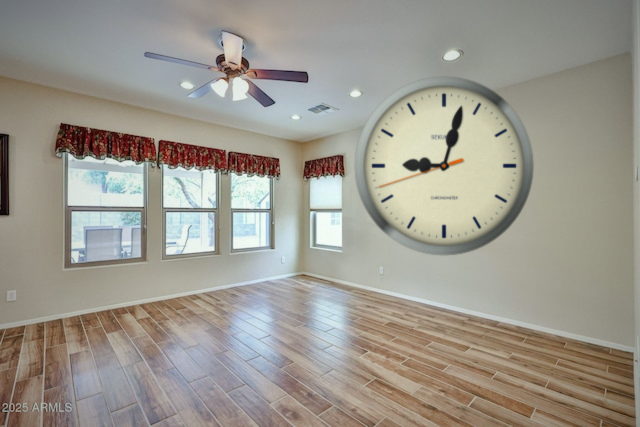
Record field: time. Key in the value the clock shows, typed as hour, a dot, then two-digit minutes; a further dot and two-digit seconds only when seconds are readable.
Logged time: 9.02.42
